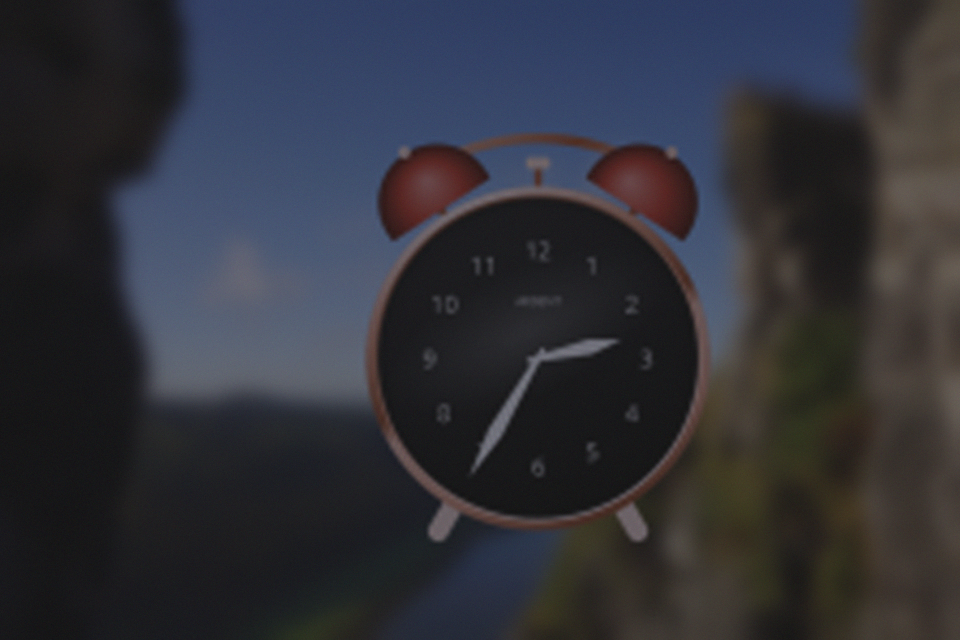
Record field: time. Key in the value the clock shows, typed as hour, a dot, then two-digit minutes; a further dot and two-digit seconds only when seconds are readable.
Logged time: 2.35
